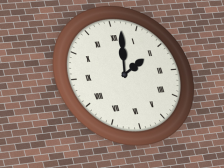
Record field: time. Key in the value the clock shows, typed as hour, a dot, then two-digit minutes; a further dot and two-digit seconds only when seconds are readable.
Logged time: 2.02
